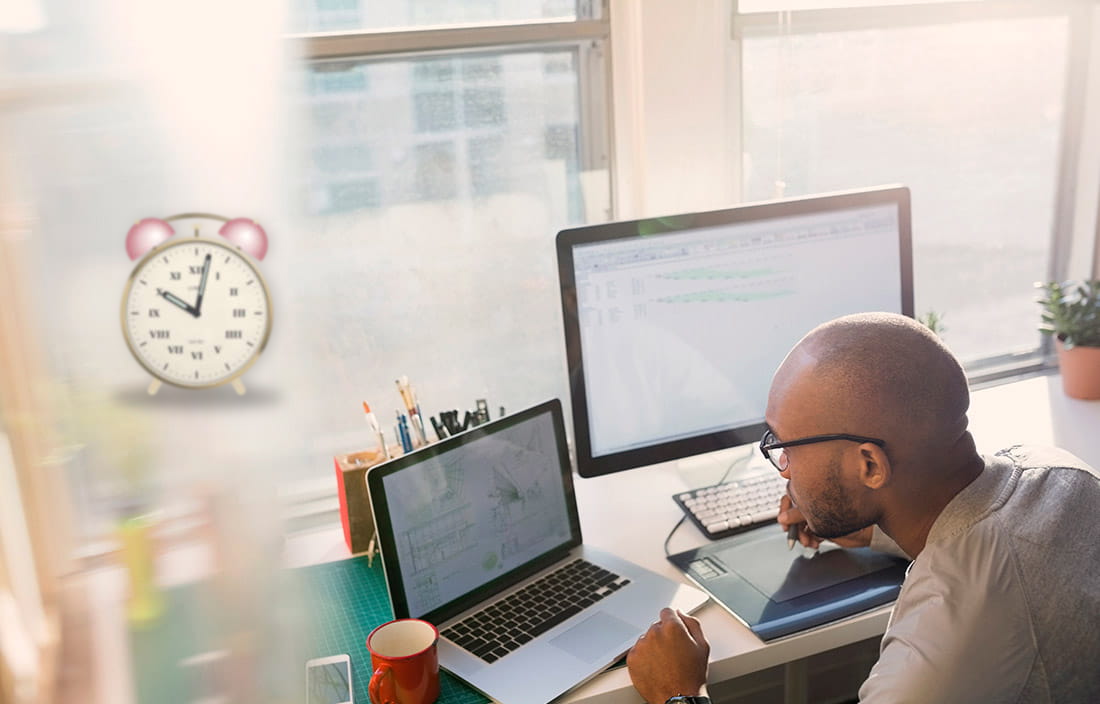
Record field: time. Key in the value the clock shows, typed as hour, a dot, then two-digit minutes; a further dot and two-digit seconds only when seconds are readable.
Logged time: 10.02
